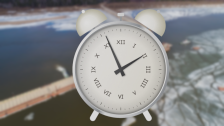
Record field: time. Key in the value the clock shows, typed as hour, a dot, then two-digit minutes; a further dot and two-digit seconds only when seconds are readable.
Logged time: 1.56
